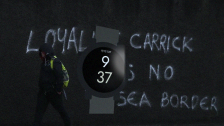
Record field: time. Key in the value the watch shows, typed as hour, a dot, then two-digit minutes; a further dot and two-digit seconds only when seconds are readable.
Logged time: 9.37
